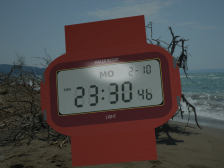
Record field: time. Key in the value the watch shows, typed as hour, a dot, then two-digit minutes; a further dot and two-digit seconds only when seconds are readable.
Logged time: 23.30.46
